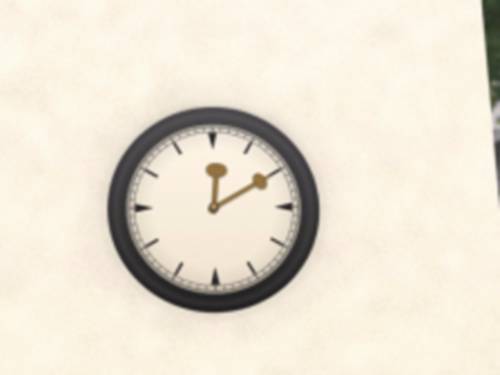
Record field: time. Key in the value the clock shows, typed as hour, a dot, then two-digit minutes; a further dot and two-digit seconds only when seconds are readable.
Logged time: 12.10
